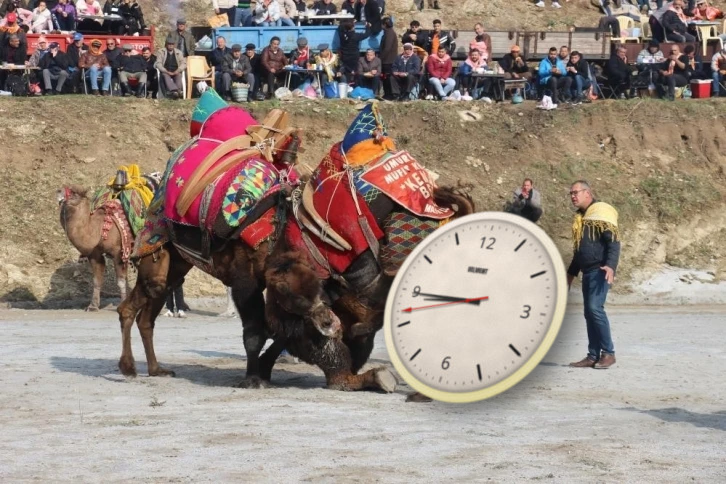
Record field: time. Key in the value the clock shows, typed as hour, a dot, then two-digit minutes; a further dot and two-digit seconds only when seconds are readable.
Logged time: 8.44.42
